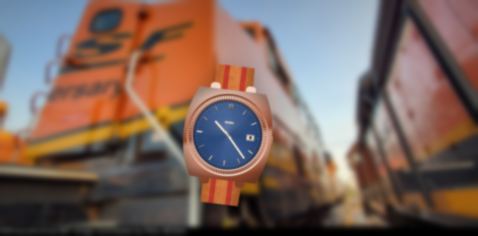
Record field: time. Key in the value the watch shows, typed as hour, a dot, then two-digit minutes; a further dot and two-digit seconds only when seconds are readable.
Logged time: 10.23
